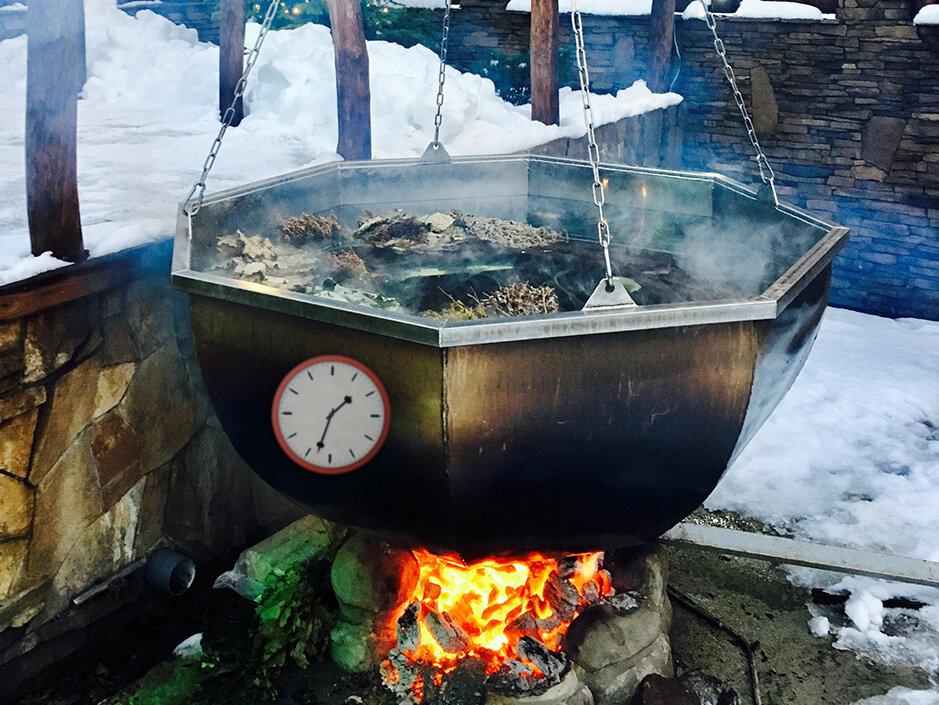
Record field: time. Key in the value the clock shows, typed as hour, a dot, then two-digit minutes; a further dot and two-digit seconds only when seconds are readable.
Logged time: 1.33
